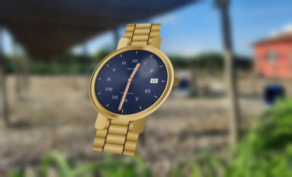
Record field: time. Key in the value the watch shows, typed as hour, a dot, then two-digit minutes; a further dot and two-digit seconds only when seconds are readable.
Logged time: 12.31
